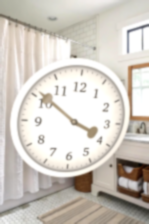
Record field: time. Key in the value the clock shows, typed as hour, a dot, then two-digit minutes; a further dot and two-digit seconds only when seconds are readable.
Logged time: 3.51
